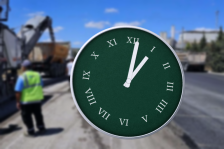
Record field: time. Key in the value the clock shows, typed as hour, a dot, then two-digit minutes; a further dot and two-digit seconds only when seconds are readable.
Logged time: 1.01
